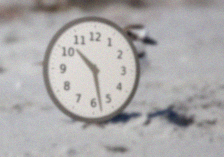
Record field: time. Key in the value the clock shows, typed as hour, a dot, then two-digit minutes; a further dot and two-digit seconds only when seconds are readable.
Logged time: 10.28
